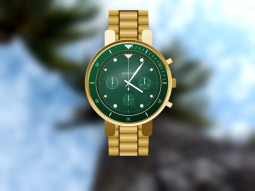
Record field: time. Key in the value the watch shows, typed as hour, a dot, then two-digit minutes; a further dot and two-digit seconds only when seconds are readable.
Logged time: 4.06
